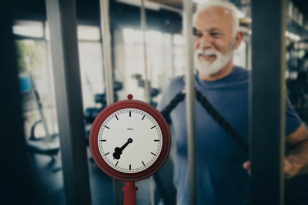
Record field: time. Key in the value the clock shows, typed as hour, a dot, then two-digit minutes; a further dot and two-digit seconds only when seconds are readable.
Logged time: 7.37
